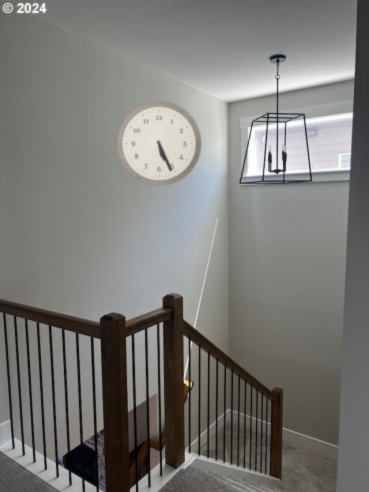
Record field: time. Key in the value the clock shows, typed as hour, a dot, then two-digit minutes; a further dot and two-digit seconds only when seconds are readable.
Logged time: 5.26
